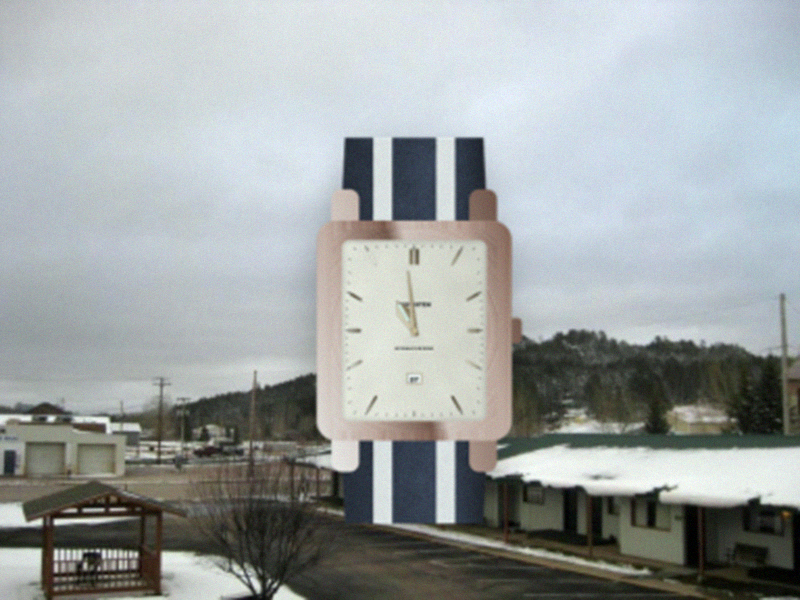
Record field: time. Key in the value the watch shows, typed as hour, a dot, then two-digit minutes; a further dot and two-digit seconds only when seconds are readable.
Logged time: 10.59
